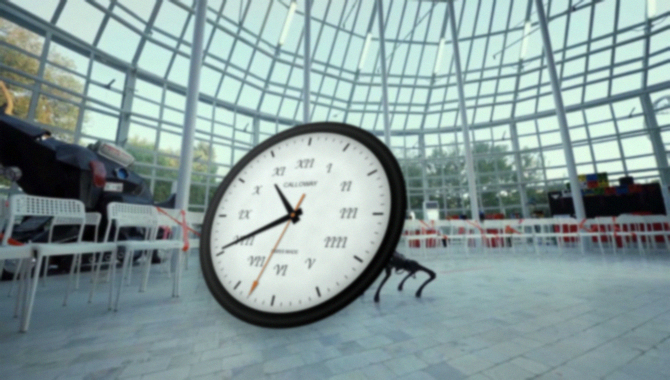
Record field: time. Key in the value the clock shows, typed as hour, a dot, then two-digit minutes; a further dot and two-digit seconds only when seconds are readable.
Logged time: 10.40.33
